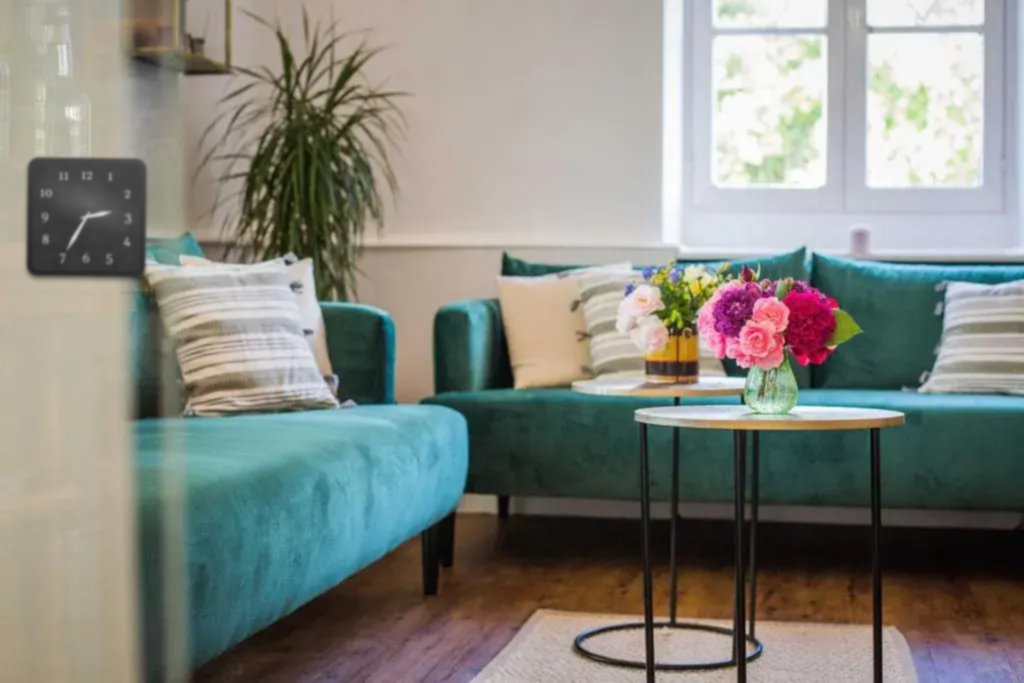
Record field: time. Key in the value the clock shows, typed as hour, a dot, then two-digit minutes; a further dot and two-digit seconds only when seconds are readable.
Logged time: 2.35
